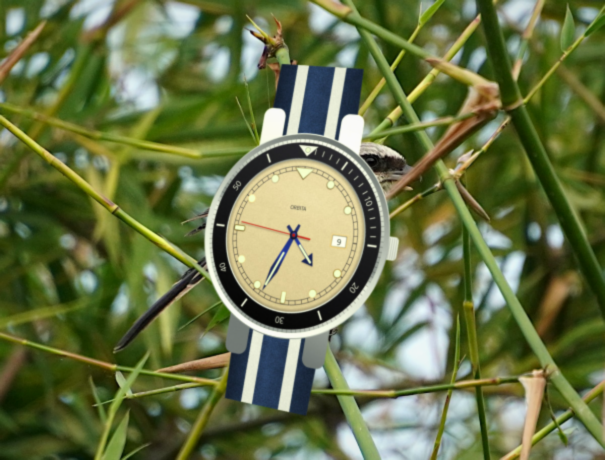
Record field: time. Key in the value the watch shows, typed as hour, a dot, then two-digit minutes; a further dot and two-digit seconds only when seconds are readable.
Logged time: 4.33.46
